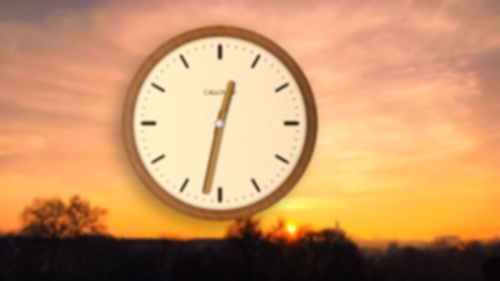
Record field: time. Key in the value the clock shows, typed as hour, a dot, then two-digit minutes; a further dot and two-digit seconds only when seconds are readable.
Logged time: 12.32
